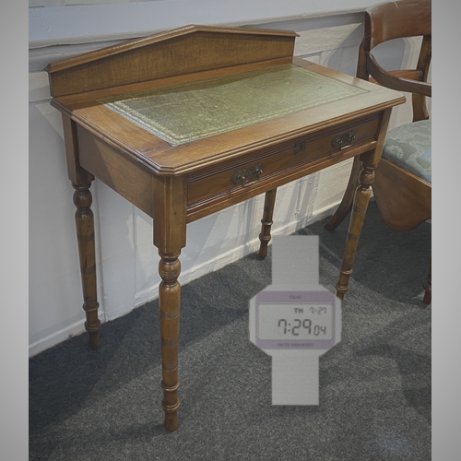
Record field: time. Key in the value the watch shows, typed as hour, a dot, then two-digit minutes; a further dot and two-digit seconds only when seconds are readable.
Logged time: 7.29.04
